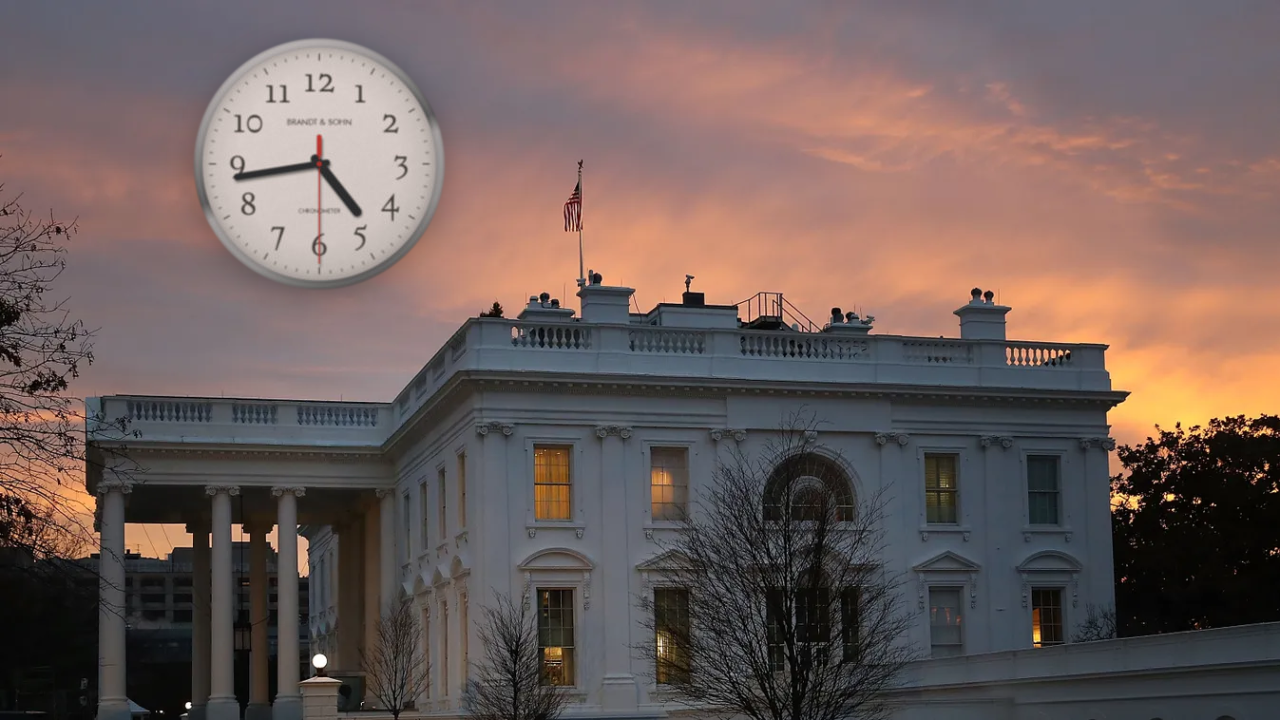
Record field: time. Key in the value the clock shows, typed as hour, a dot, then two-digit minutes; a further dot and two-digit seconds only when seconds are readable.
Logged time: 4.43.30
